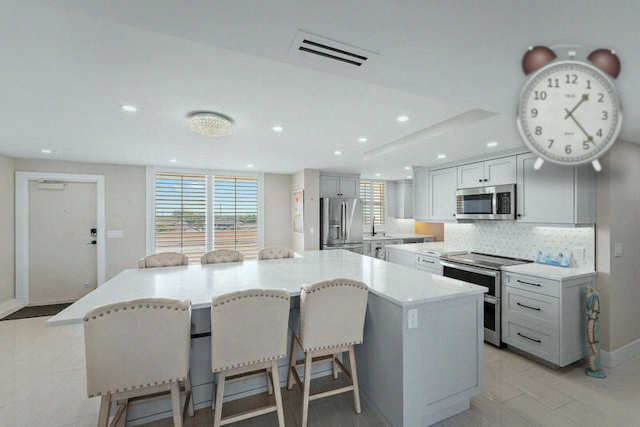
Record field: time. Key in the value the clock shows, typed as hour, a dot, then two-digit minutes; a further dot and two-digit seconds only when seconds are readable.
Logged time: 1.23
